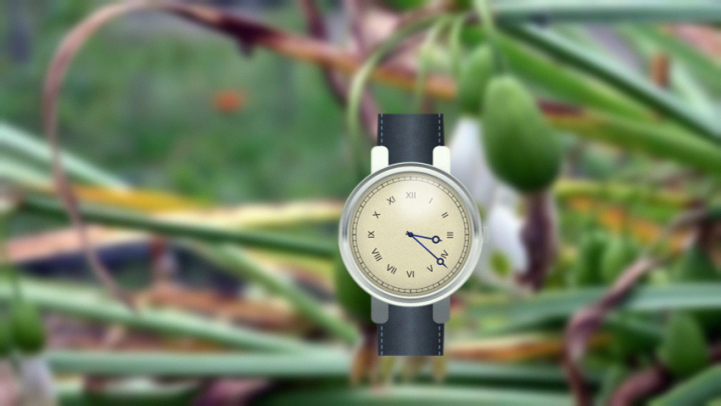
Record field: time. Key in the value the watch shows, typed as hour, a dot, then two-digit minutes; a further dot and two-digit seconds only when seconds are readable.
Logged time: 3.22
